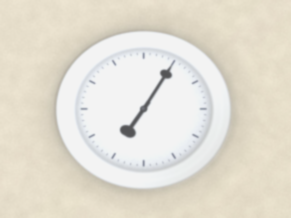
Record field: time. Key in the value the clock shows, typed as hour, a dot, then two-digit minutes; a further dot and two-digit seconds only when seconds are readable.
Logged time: 7.05
